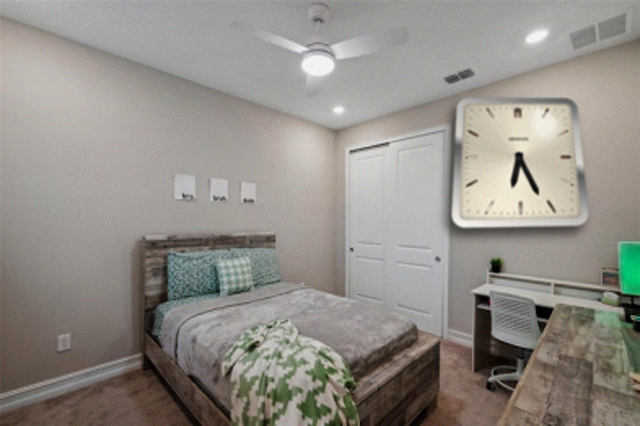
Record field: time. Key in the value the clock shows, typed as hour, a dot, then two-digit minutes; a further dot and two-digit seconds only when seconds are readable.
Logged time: 6.26
